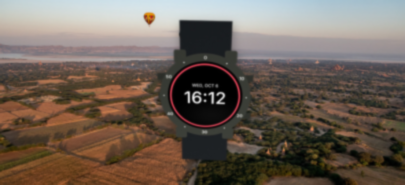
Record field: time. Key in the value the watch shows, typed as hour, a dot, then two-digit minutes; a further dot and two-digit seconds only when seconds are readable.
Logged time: 16.12
